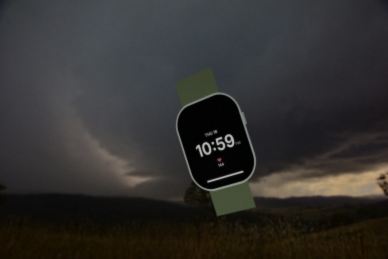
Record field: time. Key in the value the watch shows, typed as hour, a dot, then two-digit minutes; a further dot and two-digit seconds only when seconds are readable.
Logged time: 10.59
